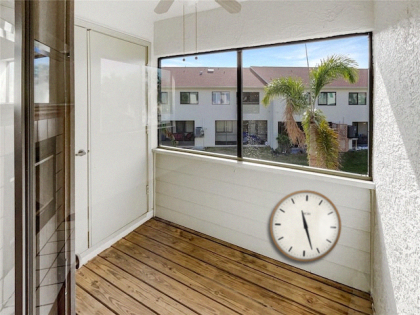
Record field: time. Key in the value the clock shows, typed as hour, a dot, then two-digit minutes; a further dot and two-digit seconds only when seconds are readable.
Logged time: 11.27
